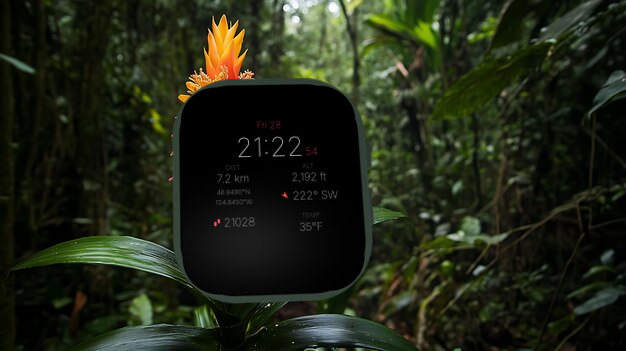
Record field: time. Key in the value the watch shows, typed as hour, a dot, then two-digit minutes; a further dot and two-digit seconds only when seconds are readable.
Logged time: 21.22.54
